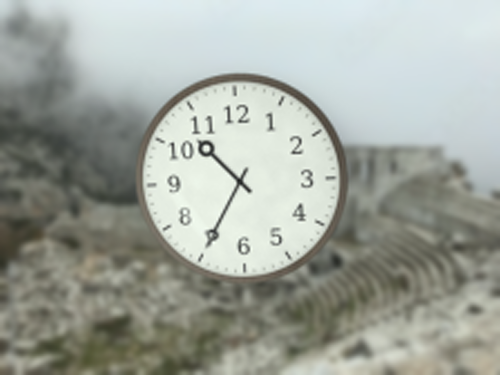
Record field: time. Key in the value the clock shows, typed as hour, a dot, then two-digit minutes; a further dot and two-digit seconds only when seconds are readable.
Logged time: 10.35
